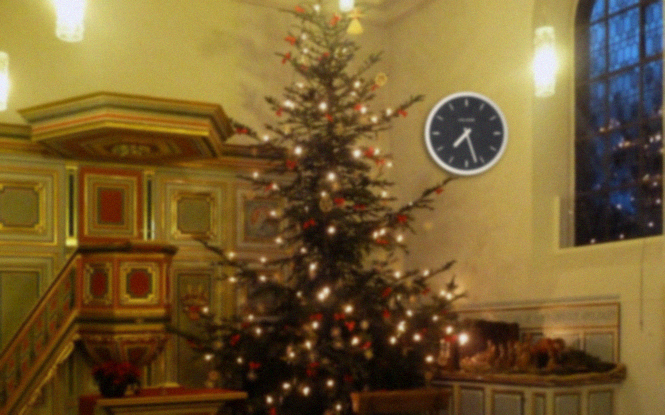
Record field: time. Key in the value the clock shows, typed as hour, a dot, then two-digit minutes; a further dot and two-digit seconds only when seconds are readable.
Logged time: 7.27
